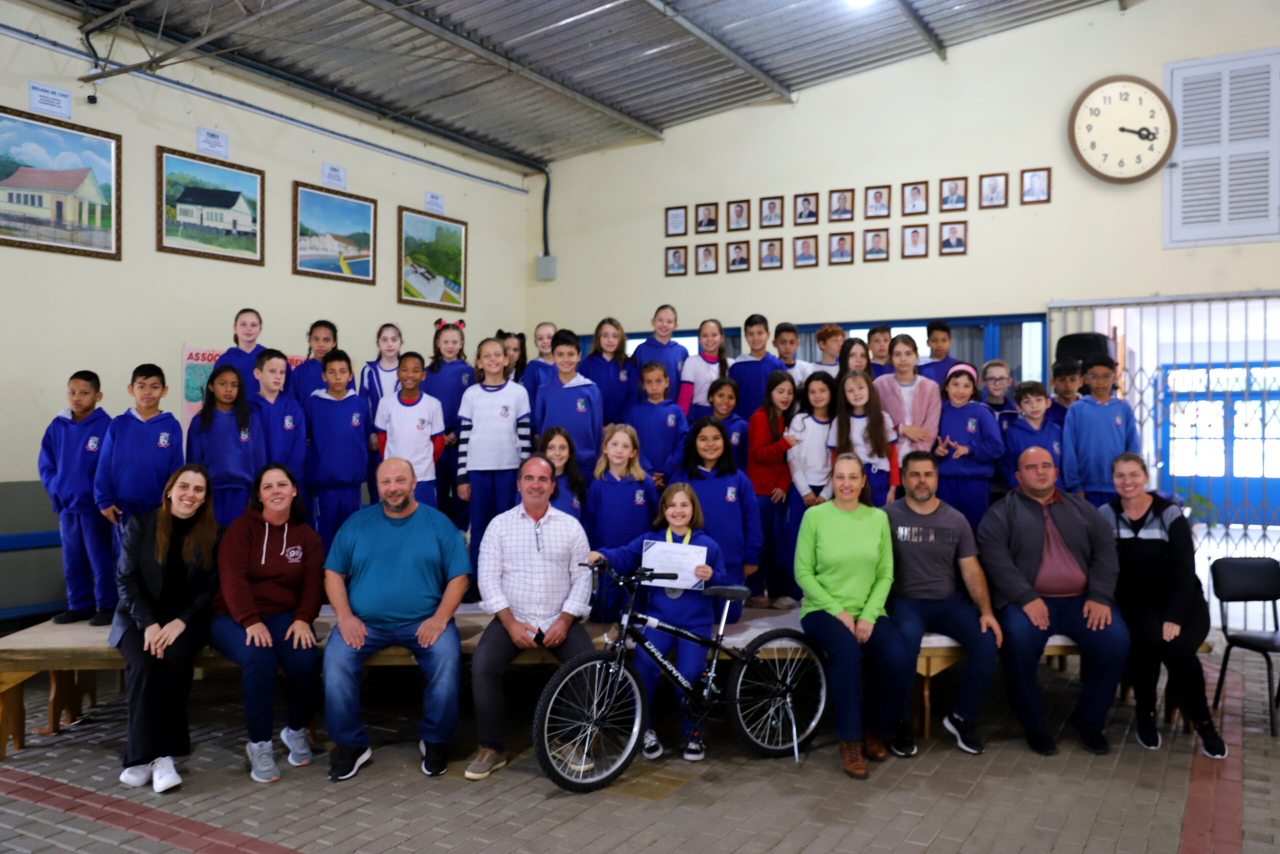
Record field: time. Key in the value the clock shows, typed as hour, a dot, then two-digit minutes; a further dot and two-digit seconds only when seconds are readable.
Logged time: 3.17
